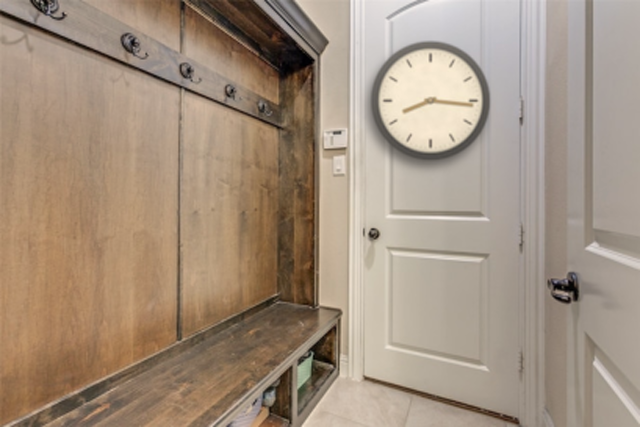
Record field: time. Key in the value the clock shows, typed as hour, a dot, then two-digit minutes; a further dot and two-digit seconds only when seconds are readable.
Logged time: 8.16
